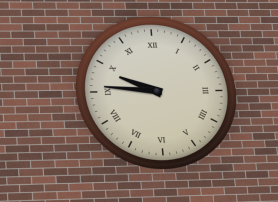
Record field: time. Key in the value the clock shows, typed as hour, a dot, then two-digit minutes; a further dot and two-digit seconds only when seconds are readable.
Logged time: 9.46
